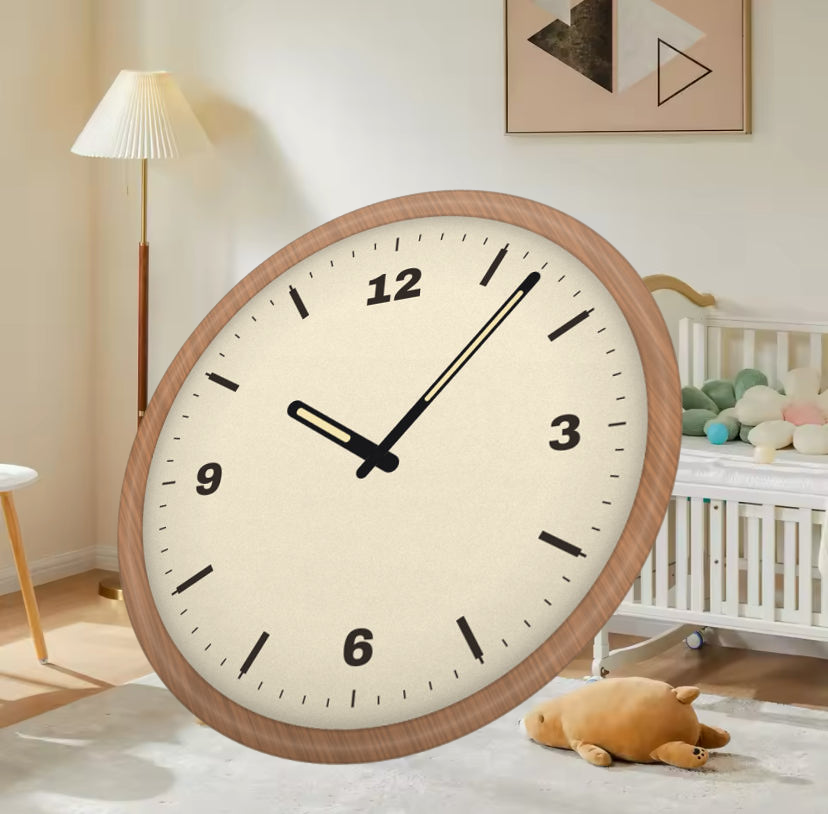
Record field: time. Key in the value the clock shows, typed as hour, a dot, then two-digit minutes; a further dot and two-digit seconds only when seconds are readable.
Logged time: 10.07
